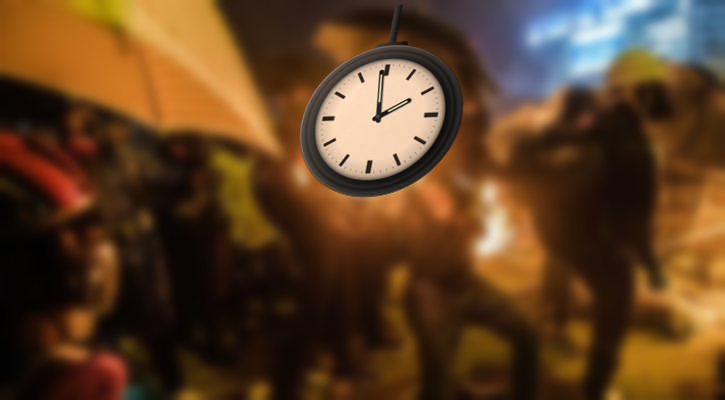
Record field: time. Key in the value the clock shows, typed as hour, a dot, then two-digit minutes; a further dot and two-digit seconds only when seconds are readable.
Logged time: 1.59
